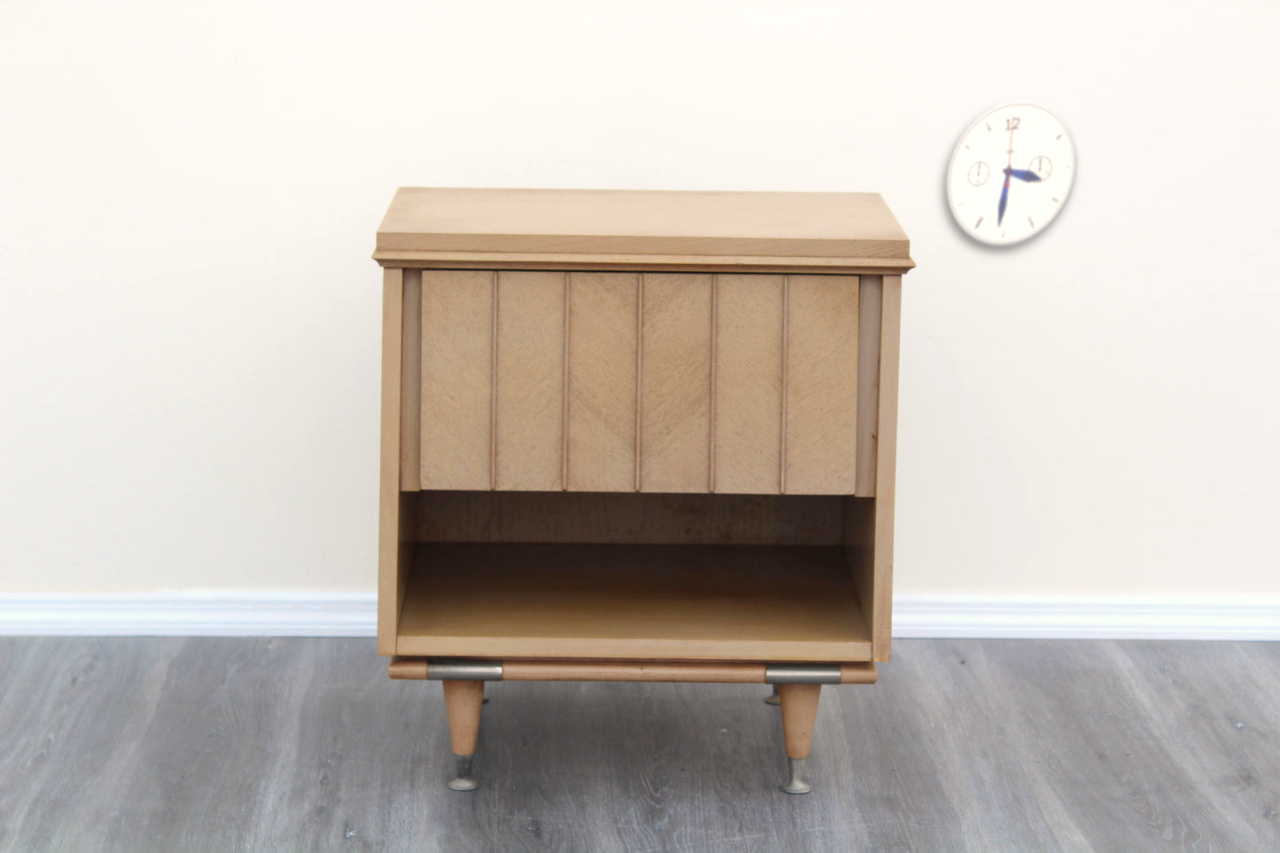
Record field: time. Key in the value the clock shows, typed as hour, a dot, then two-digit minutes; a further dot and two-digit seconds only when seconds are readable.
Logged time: 3.31
